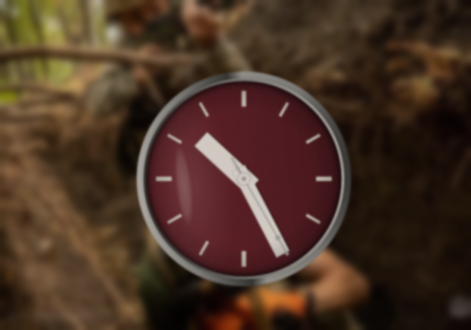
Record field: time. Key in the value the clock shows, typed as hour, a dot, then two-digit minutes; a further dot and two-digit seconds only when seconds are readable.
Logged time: 10.25.25
